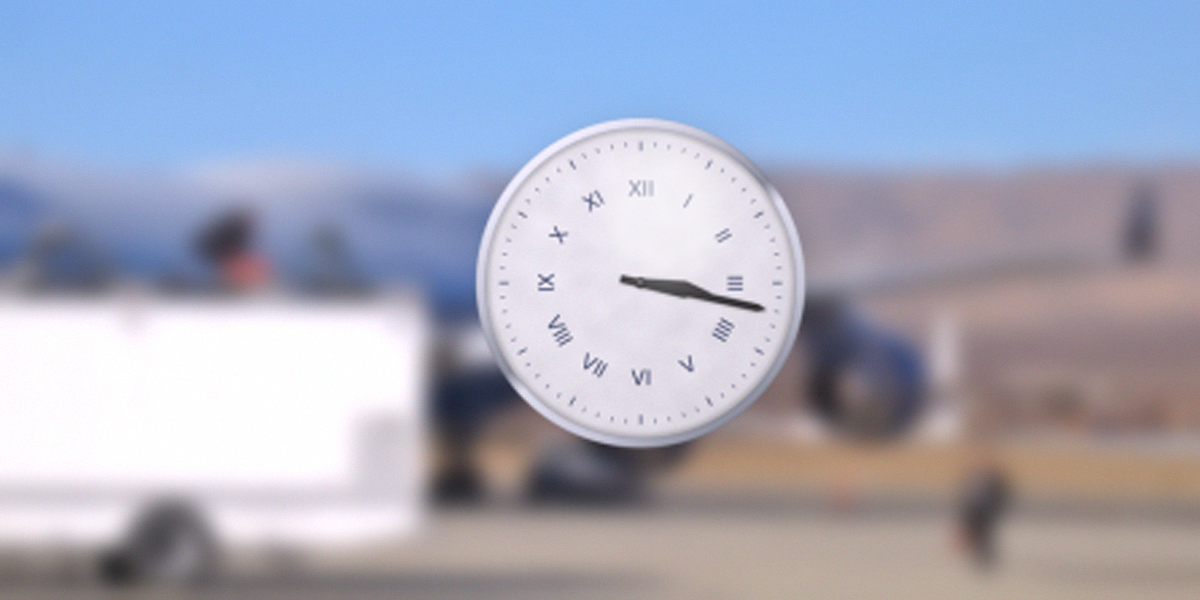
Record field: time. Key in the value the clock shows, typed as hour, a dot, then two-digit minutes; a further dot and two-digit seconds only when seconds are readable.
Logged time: 3.17
